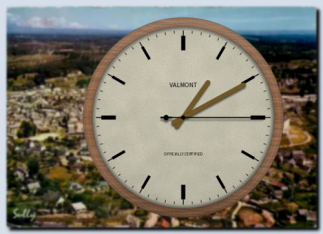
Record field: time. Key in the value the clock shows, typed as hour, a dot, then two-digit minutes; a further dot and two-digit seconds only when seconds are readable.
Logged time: 1.10.15
